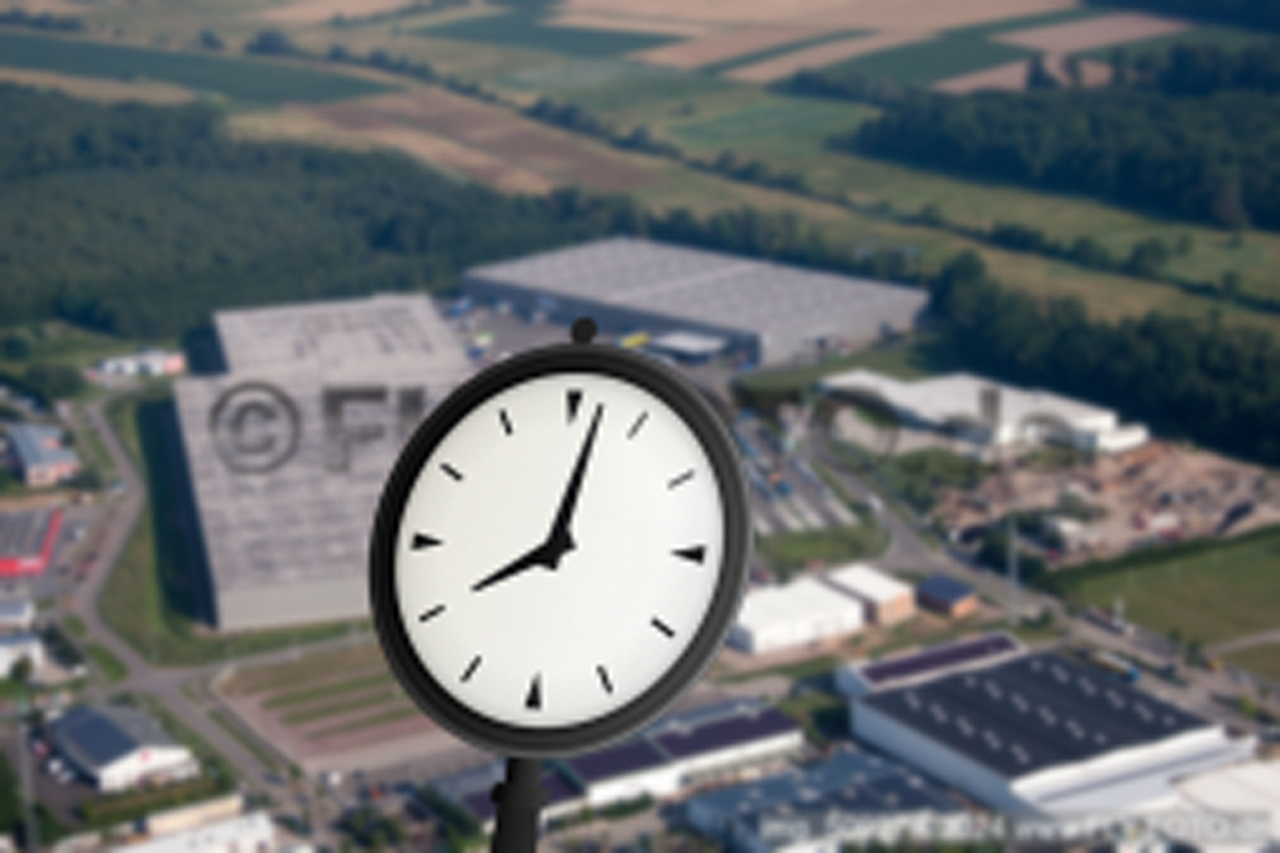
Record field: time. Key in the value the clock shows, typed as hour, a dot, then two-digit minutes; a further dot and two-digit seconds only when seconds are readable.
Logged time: 8.02
